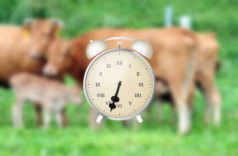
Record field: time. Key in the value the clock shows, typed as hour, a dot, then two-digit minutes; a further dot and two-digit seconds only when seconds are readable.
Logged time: 6.33
